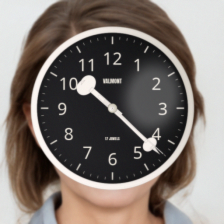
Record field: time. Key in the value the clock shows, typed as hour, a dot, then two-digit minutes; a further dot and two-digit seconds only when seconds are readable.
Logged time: 10.22.22
